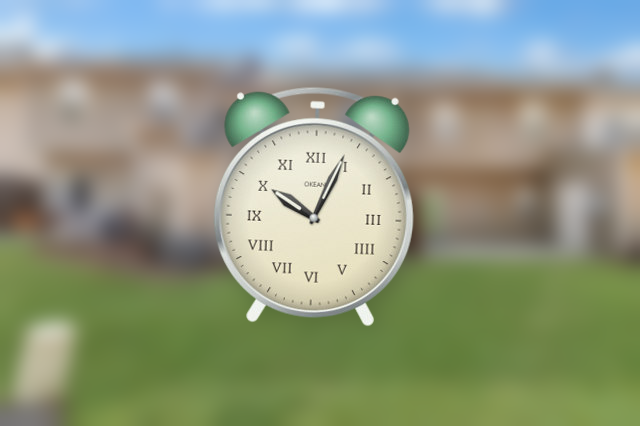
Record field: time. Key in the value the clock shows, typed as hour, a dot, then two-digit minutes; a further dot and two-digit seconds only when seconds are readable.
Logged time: 10.04
